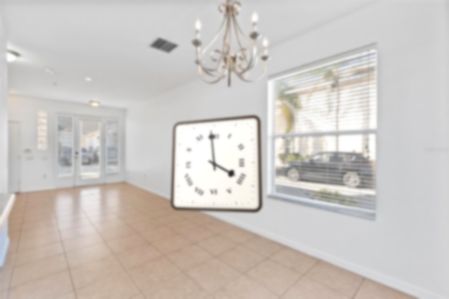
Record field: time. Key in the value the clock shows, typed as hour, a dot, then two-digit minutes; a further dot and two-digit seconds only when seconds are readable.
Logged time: 3.59
